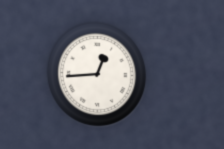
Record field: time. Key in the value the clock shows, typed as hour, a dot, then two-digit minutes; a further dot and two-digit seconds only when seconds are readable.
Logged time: 12.44
